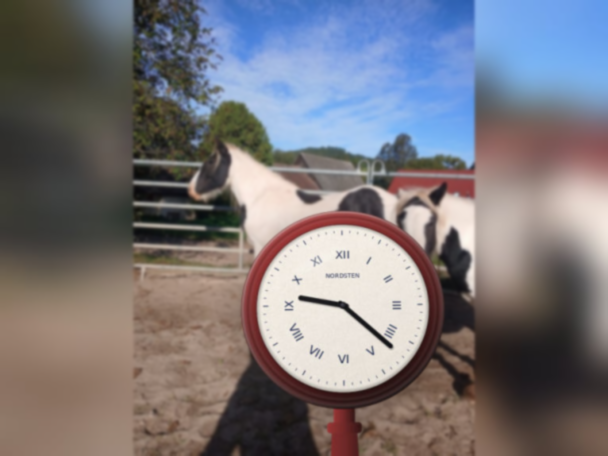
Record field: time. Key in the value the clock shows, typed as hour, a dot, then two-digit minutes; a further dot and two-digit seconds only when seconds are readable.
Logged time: 9.22
